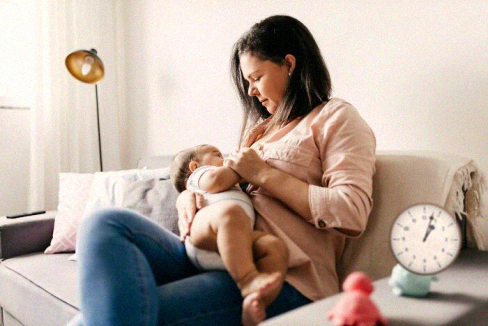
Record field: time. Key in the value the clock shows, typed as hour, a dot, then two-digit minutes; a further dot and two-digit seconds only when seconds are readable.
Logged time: 1.03
